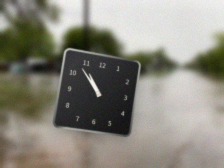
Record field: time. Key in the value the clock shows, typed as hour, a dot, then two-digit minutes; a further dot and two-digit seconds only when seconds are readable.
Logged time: 10.53
